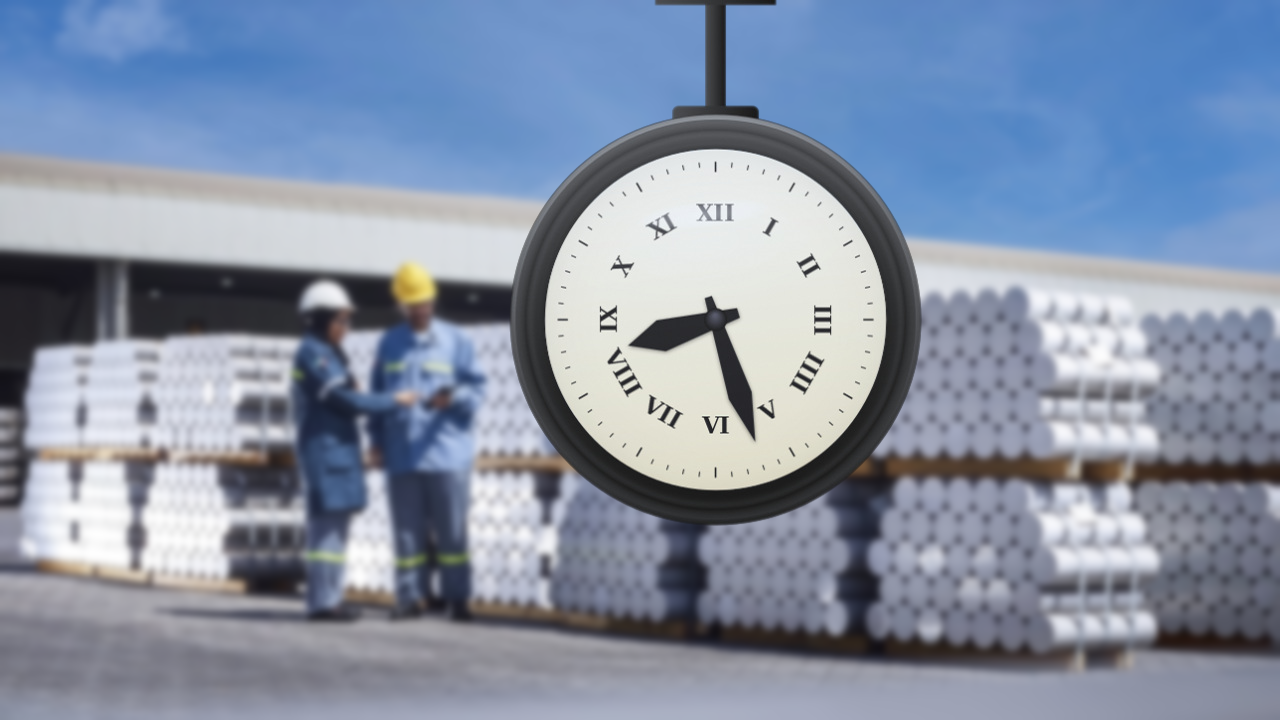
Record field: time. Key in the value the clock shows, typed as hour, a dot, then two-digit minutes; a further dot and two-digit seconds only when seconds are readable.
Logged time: 8.27
